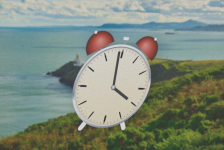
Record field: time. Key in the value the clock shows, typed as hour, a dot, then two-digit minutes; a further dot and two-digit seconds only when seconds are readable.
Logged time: 3.59
